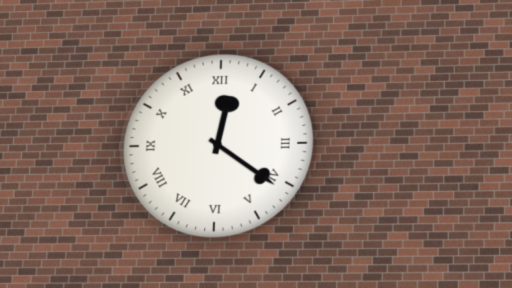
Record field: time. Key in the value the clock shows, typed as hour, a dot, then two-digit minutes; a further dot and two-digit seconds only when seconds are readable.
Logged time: 12.21
